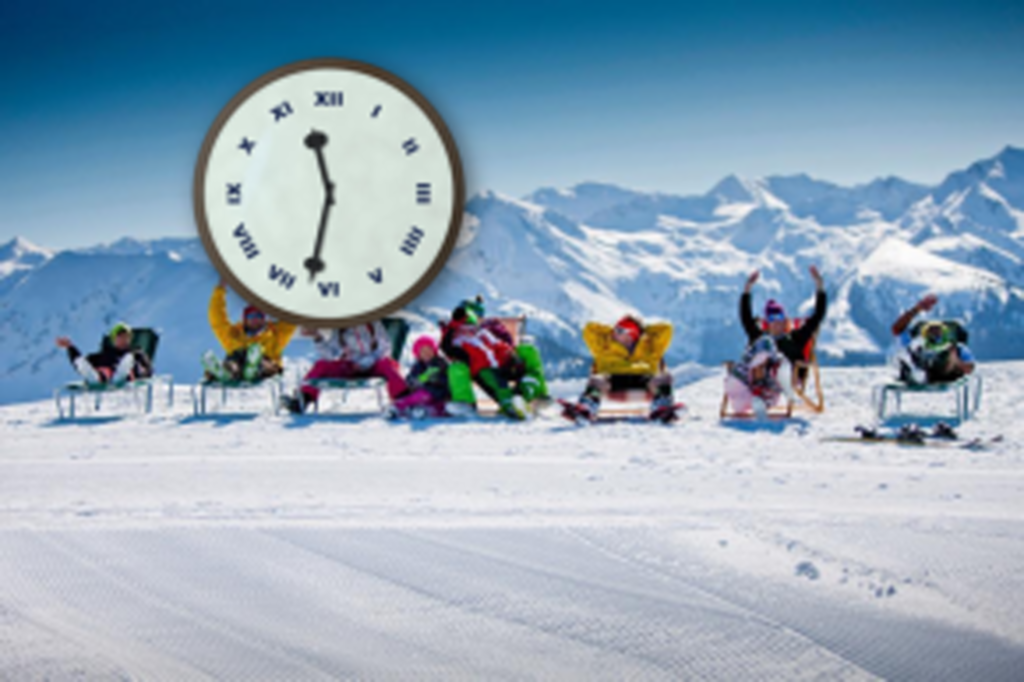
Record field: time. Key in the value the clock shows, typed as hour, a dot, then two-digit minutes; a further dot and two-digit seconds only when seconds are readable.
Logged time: 11.32
